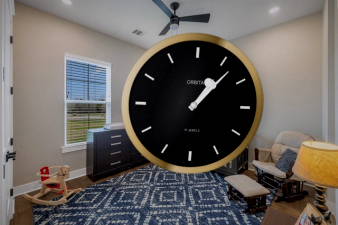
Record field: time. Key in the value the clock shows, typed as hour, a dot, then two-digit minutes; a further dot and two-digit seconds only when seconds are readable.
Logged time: 1.07
